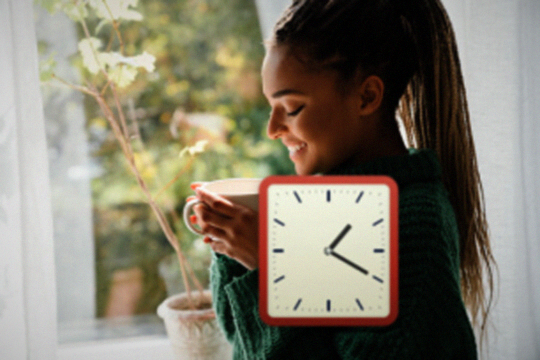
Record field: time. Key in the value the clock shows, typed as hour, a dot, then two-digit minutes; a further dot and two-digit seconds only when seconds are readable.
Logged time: 1.20
